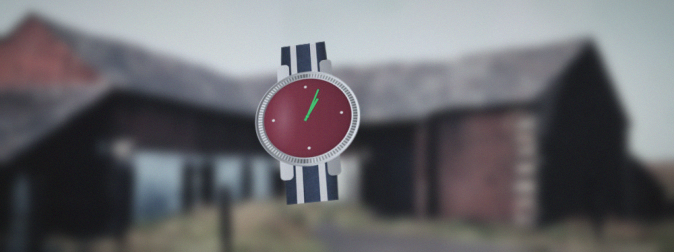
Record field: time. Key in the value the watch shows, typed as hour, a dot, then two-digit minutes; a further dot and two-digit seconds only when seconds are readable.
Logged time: 1.04
